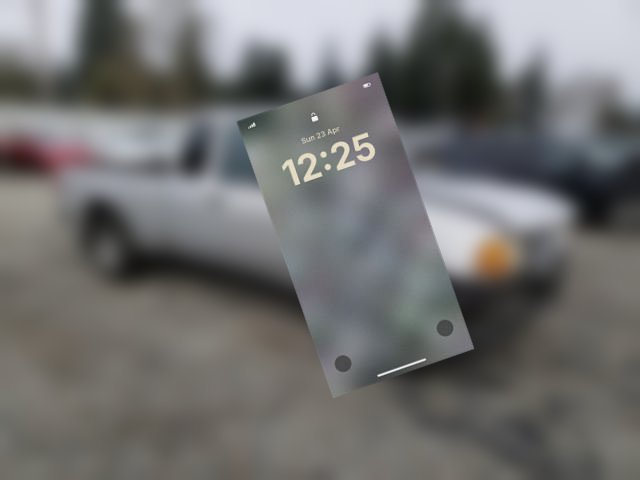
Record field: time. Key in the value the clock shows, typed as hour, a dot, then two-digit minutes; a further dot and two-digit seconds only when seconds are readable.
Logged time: 12.25
